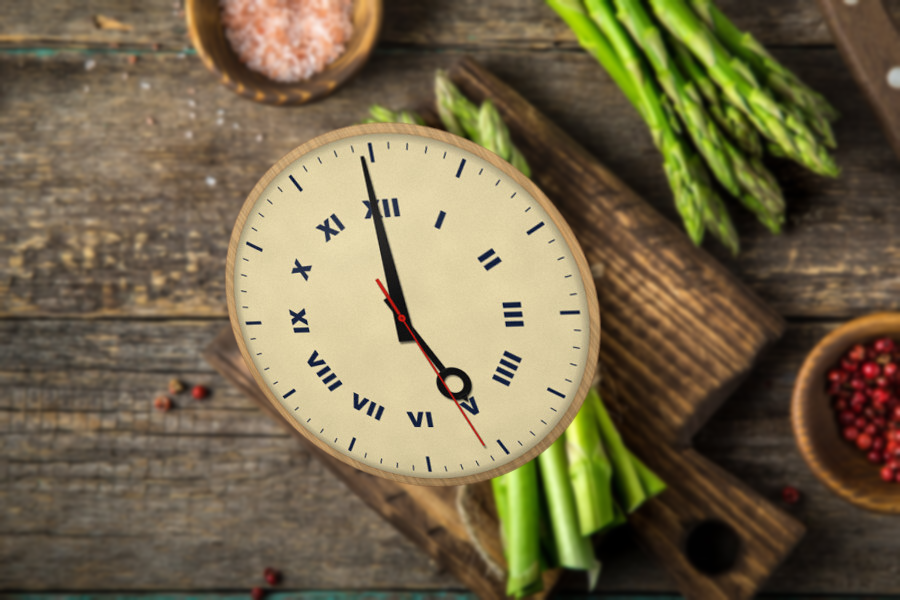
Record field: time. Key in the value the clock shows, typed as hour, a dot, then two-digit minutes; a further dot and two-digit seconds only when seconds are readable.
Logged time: 4.59.26
